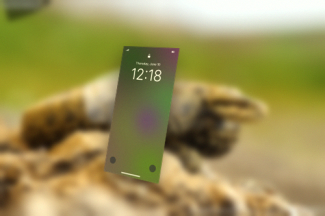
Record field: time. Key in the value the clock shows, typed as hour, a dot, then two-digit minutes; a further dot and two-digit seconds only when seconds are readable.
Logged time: 12.18
